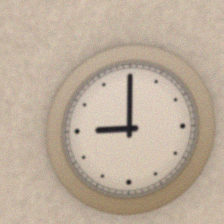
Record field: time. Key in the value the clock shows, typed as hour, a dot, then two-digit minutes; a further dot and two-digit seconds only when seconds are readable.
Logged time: 9.00
